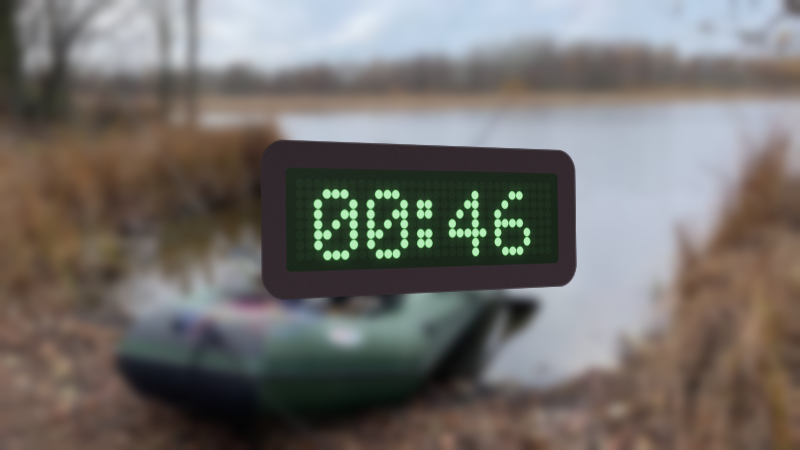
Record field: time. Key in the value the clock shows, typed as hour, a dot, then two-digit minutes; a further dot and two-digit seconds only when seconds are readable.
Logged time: 0.46
